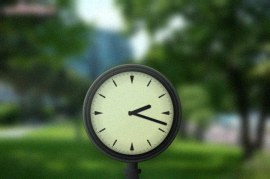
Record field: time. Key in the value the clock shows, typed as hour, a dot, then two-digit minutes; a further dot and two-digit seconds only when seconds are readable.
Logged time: 2.18
